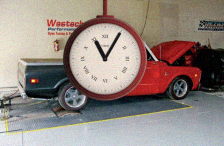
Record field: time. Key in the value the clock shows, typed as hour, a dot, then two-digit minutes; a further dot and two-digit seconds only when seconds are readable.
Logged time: 11.05
